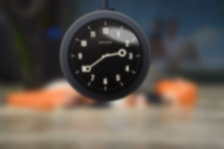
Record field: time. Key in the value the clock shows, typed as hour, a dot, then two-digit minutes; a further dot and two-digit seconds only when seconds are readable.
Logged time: 2.39
